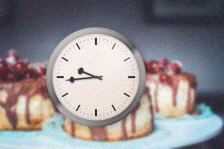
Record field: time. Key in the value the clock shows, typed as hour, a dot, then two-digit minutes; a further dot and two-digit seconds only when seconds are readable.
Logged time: 9.44
